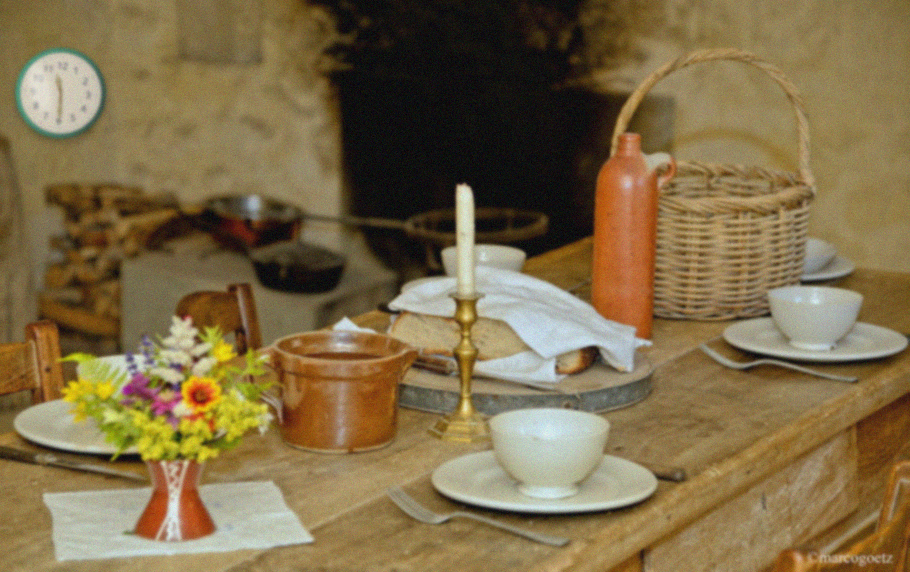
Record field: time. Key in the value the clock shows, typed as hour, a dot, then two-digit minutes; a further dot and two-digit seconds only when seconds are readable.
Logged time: 11.30
